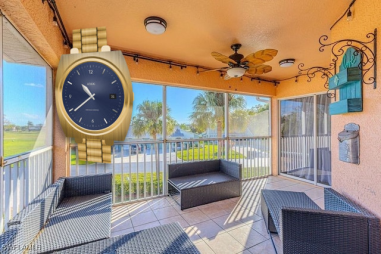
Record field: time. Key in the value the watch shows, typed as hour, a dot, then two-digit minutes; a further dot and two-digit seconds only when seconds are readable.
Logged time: 10.39
